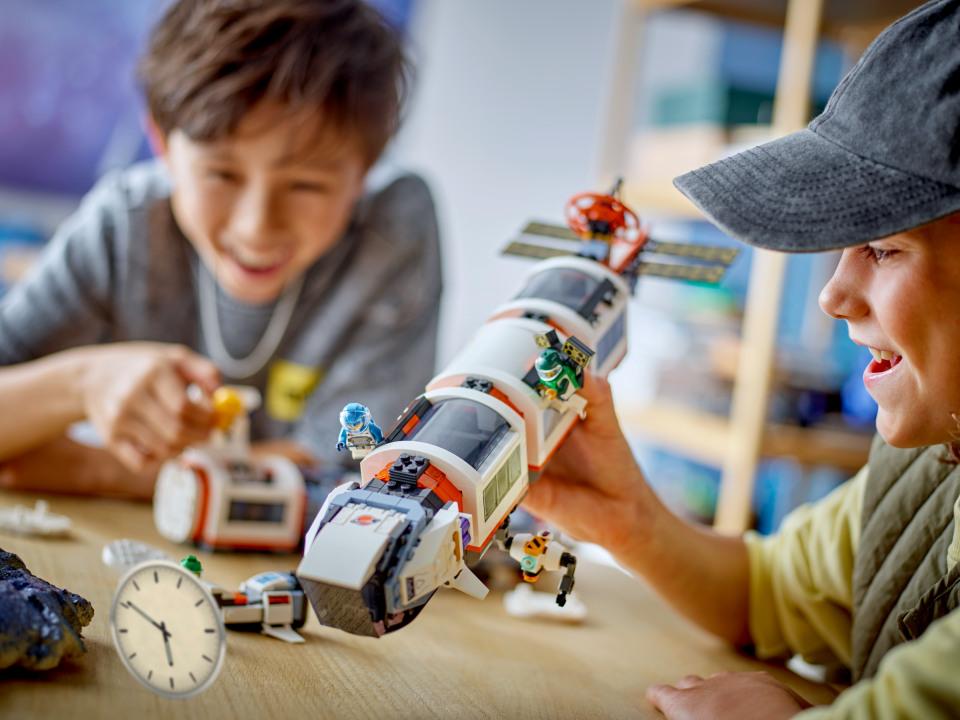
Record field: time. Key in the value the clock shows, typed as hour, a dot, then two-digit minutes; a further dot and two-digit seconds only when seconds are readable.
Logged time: 5.51
